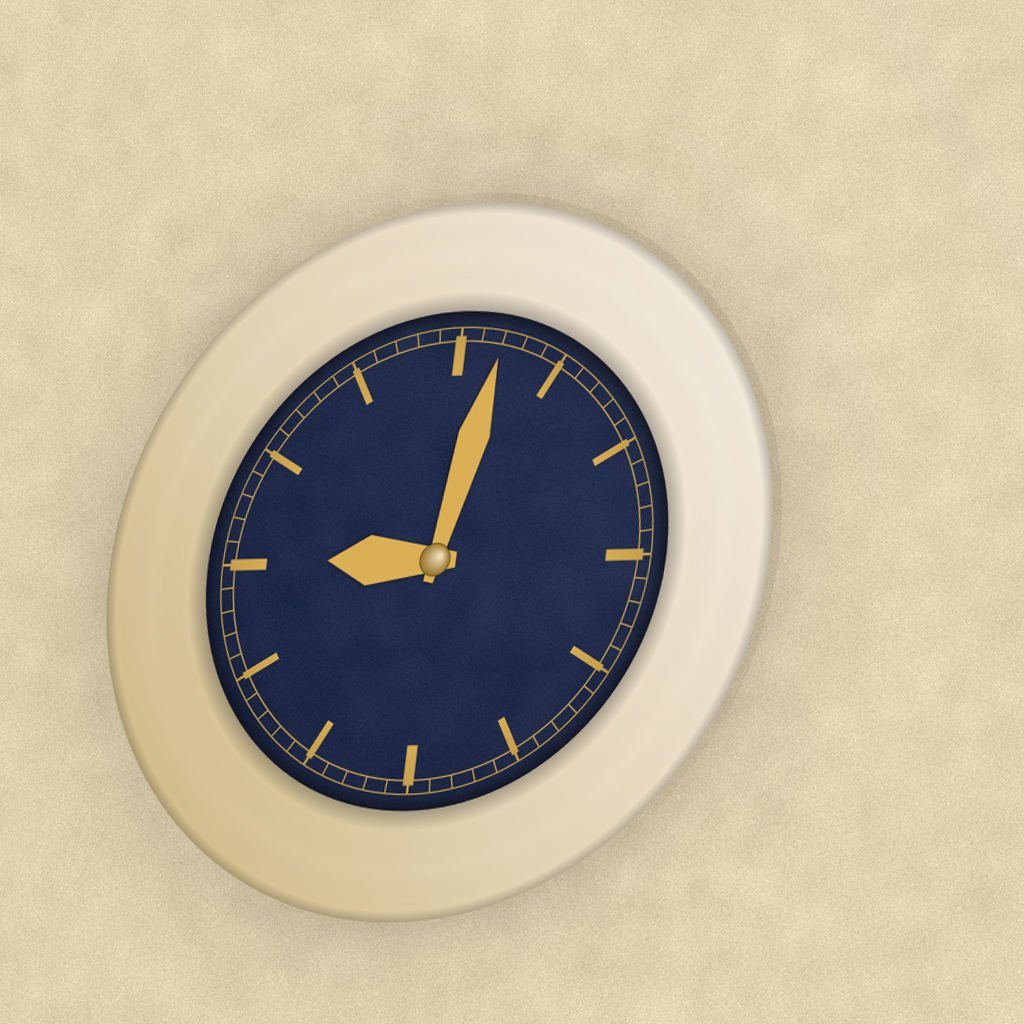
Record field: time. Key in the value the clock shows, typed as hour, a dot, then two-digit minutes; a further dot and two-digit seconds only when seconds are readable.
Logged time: 9.02
